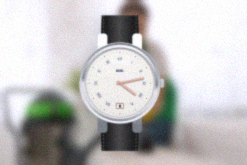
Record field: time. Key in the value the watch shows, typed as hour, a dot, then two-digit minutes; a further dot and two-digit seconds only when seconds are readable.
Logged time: 4.13
